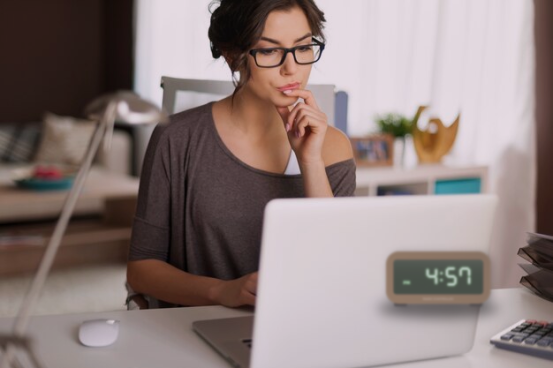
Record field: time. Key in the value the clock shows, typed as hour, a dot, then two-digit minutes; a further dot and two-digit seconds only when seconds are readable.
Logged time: 4.57
